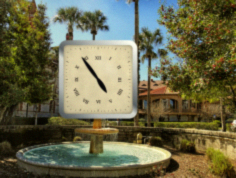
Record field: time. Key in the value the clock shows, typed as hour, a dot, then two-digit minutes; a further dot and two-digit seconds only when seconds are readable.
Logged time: 4.54
